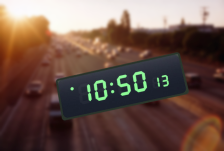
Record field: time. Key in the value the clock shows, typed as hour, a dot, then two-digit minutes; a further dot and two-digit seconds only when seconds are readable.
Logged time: 10.50.13
